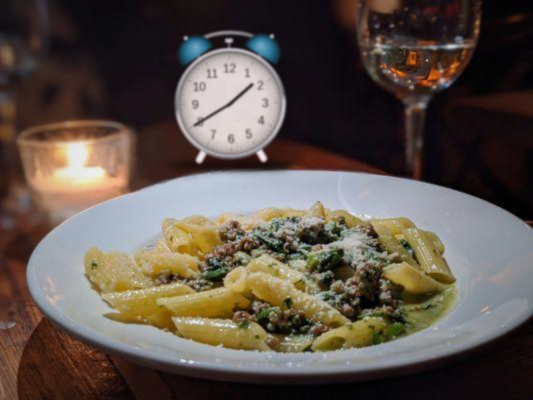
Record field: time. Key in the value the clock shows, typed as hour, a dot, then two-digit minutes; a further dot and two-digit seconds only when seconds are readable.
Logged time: 1.40
